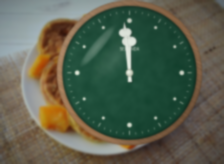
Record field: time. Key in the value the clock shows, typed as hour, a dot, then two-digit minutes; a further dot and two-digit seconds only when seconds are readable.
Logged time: 11.59
